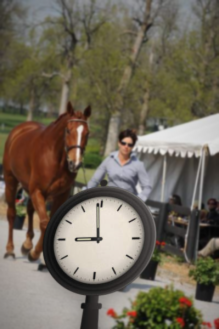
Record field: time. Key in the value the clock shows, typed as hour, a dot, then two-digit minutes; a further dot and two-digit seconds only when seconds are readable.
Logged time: 8.59
